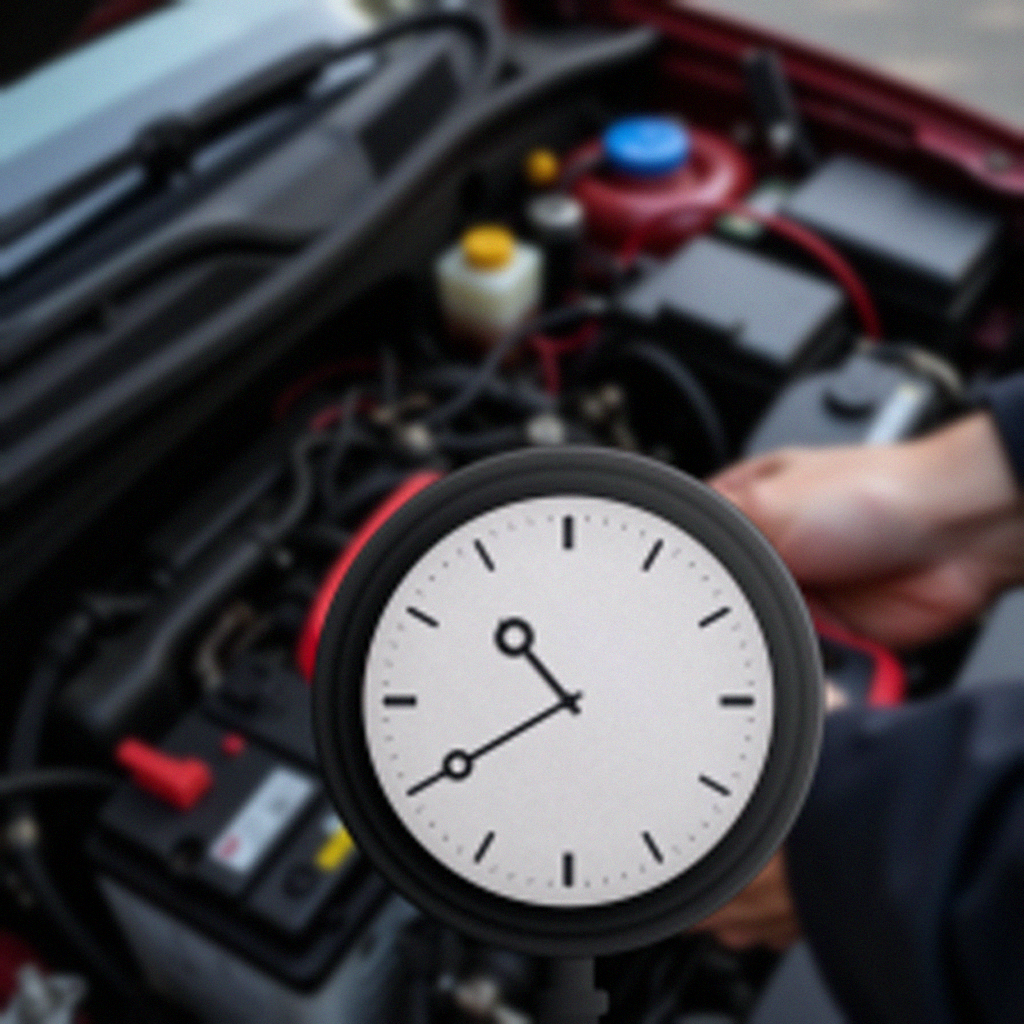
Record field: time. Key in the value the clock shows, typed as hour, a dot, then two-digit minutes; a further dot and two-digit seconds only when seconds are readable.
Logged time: 10.40
